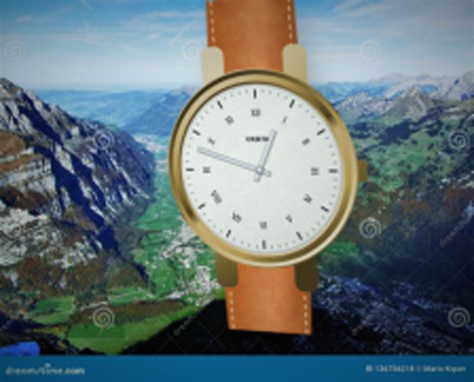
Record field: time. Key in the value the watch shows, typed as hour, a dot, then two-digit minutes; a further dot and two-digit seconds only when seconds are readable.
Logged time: 12.48
